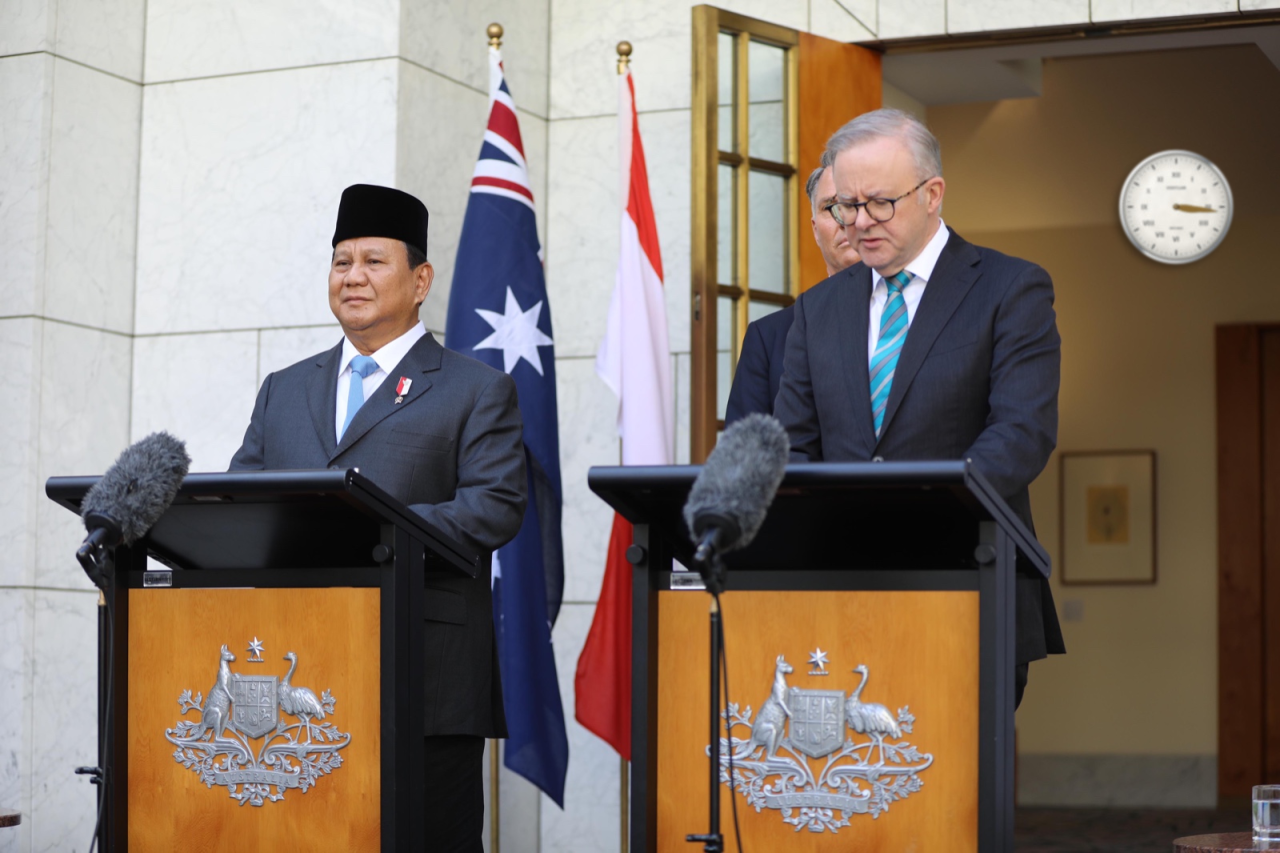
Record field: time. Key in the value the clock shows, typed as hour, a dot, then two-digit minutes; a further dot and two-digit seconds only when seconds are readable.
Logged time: 3.16
